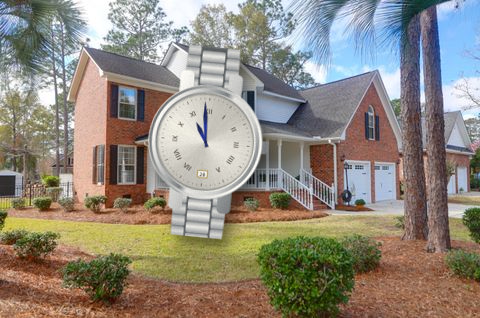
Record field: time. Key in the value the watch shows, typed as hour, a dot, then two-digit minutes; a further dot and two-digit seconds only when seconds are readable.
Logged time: 10.59
